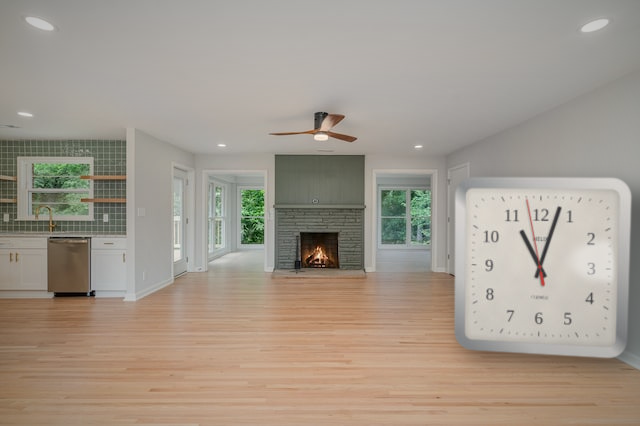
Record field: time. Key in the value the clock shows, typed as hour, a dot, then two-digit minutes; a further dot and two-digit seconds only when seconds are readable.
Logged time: 11.02.58
